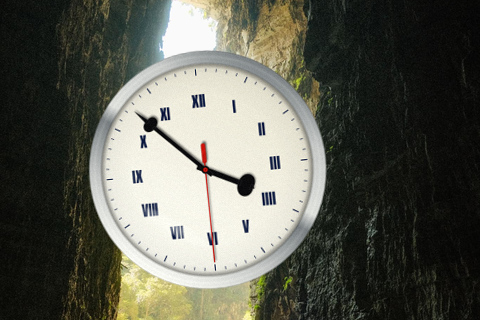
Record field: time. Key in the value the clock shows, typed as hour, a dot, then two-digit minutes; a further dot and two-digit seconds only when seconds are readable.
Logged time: 3.52.30
